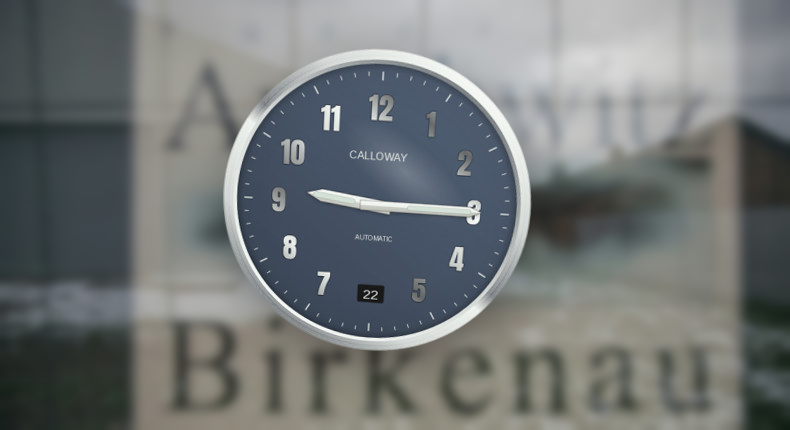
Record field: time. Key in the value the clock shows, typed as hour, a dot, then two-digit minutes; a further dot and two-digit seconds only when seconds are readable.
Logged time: 9.15
